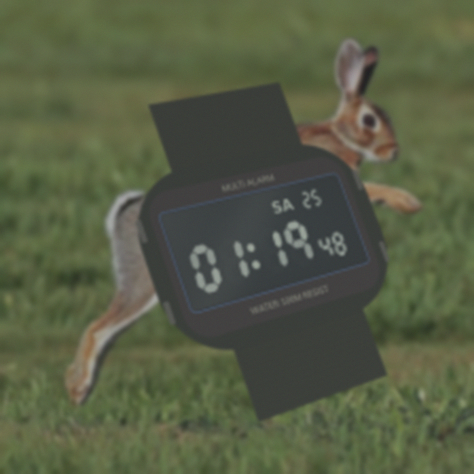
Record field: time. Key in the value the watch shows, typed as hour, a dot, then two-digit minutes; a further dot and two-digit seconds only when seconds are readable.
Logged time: 1.19.48
